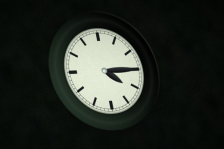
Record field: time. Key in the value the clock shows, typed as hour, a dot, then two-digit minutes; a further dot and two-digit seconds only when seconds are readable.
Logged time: 4.15
